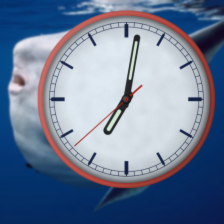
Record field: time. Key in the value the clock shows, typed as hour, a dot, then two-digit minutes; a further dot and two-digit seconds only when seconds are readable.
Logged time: 7.01.38
